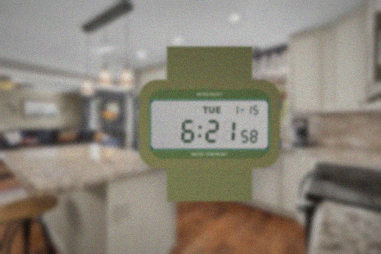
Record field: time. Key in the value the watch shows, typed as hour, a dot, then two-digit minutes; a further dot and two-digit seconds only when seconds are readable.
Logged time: 6.21.58
